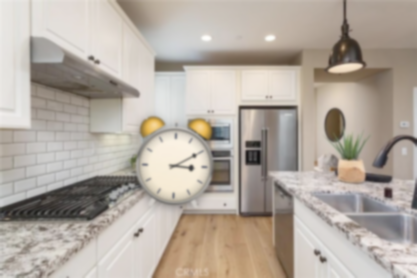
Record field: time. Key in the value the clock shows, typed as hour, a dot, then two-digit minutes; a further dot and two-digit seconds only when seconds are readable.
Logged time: 3.10
